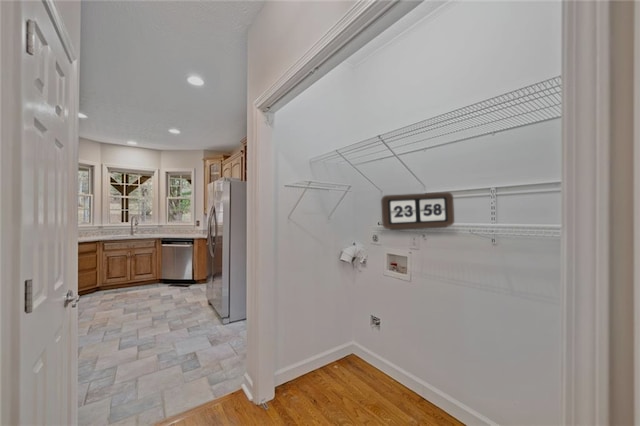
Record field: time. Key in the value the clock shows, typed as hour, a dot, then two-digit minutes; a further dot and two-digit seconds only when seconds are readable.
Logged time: 23.58
